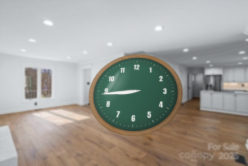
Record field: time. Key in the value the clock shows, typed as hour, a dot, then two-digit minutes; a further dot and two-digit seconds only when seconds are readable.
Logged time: 8.44
